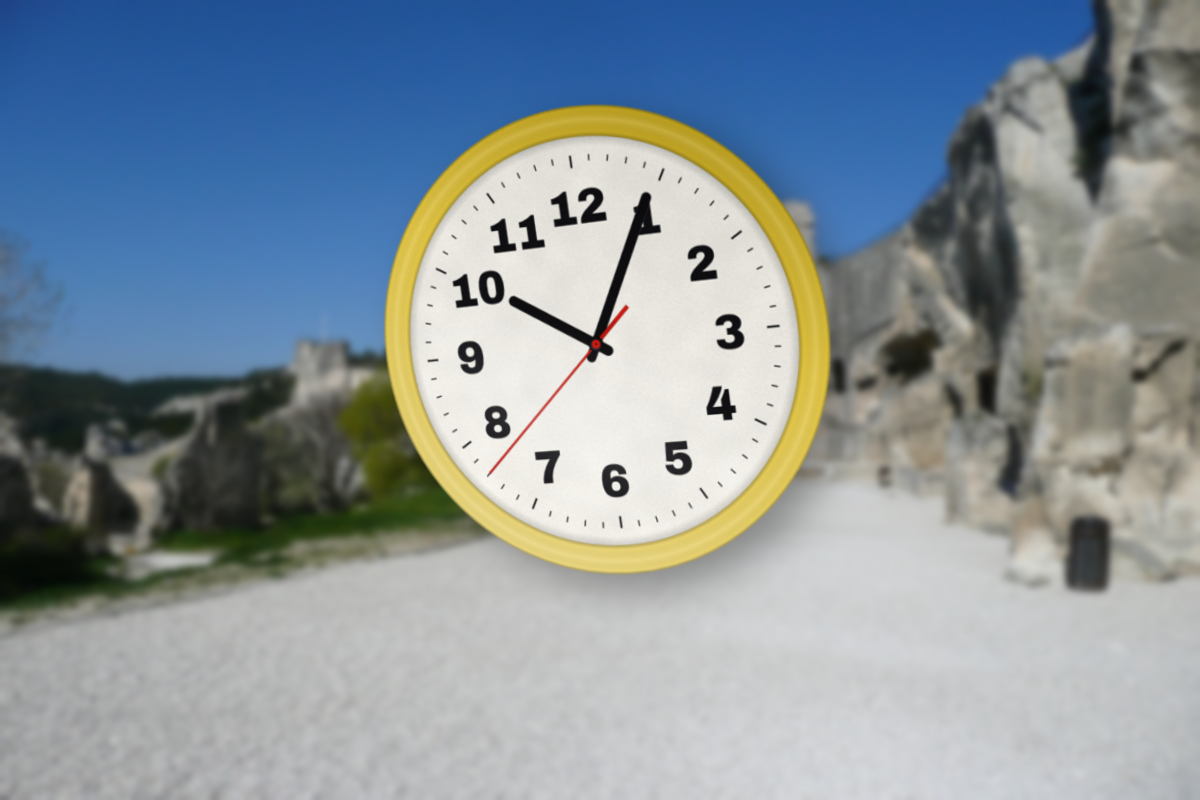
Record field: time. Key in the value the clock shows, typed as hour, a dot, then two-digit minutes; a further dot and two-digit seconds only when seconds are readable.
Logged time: 10.04.38
